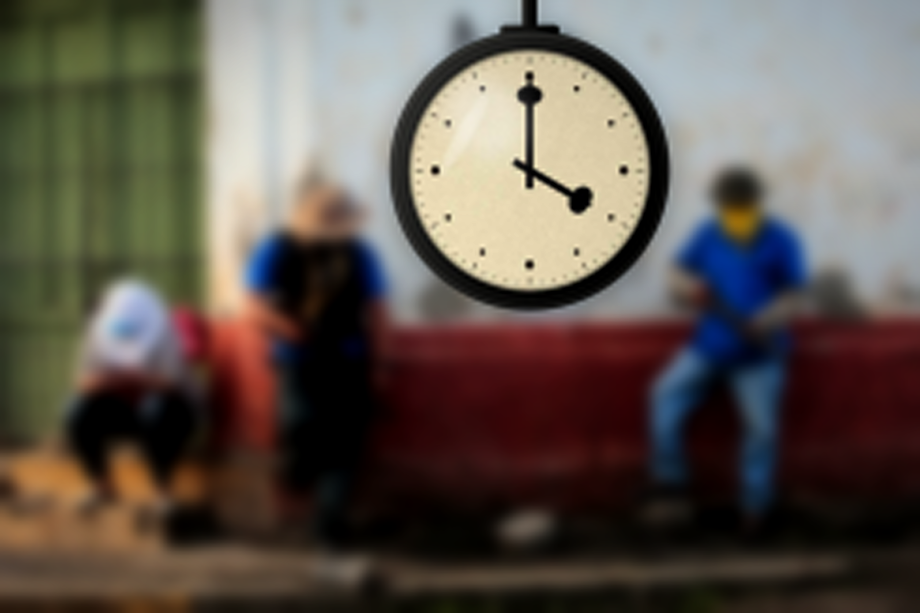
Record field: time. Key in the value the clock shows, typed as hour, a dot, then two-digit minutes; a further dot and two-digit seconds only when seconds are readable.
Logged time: 4.00
